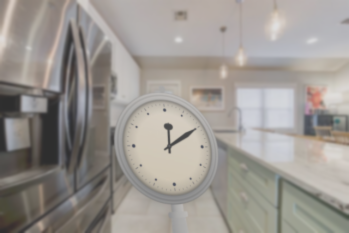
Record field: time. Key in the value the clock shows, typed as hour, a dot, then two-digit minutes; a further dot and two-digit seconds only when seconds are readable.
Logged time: 12.10
